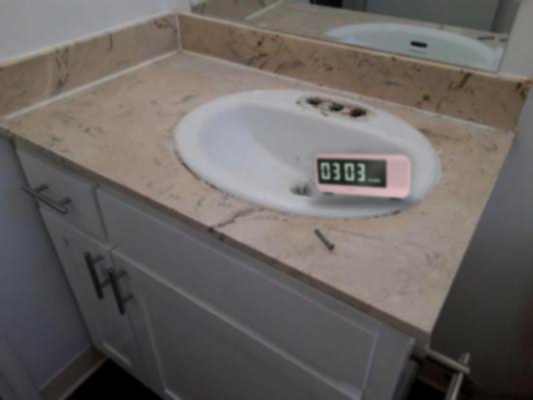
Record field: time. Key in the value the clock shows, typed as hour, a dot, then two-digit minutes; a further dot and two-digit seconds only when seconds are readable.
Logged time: 3.03
